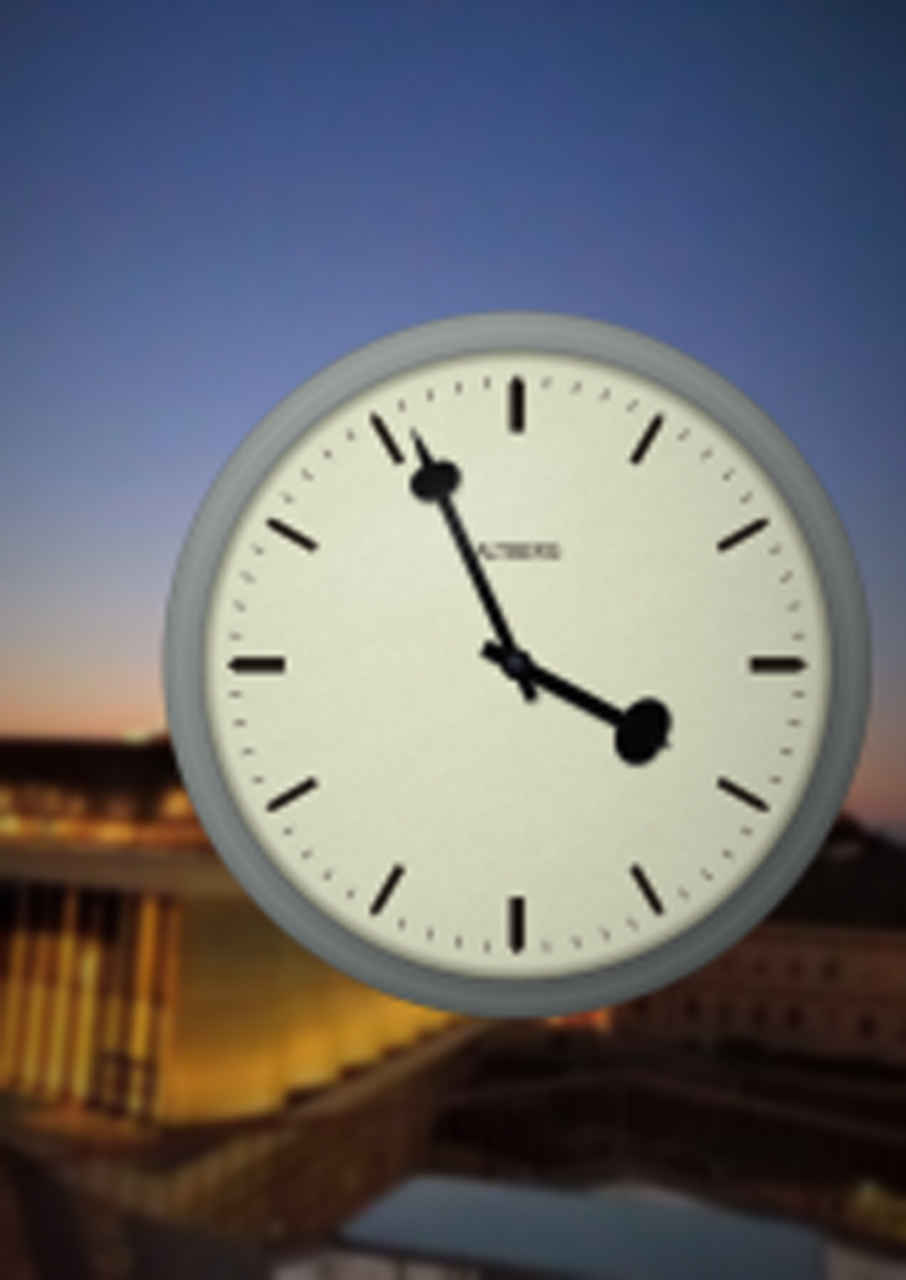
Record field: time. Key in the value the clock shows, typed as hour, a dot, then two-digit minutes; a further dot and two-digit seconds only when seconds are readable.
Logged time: 3.56
